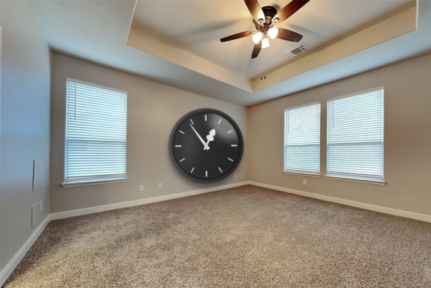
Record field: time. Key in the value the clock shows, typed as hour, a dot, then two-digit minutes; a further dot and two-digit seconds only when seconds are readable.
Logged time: 12.54
